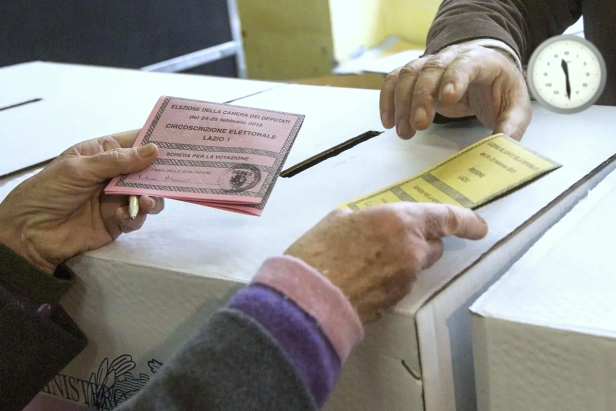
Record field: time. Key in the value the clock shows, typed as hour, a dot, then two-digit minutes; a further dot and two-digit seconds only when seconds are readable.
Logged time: 11.29
